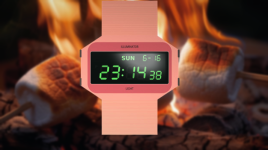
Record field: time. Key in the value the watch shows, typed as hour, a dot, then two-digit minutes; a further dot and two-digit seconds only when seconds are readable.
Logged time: 23.14.38
